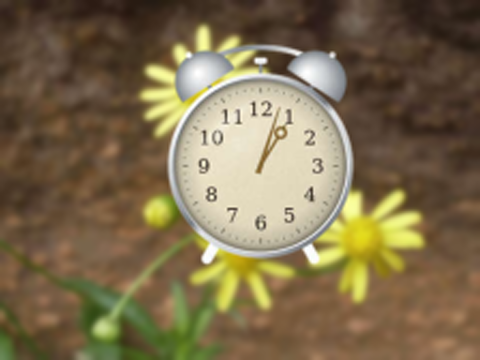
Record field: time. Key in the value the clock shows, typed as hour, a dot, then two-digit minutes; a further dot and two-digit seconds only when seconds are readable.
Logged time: 1.03
